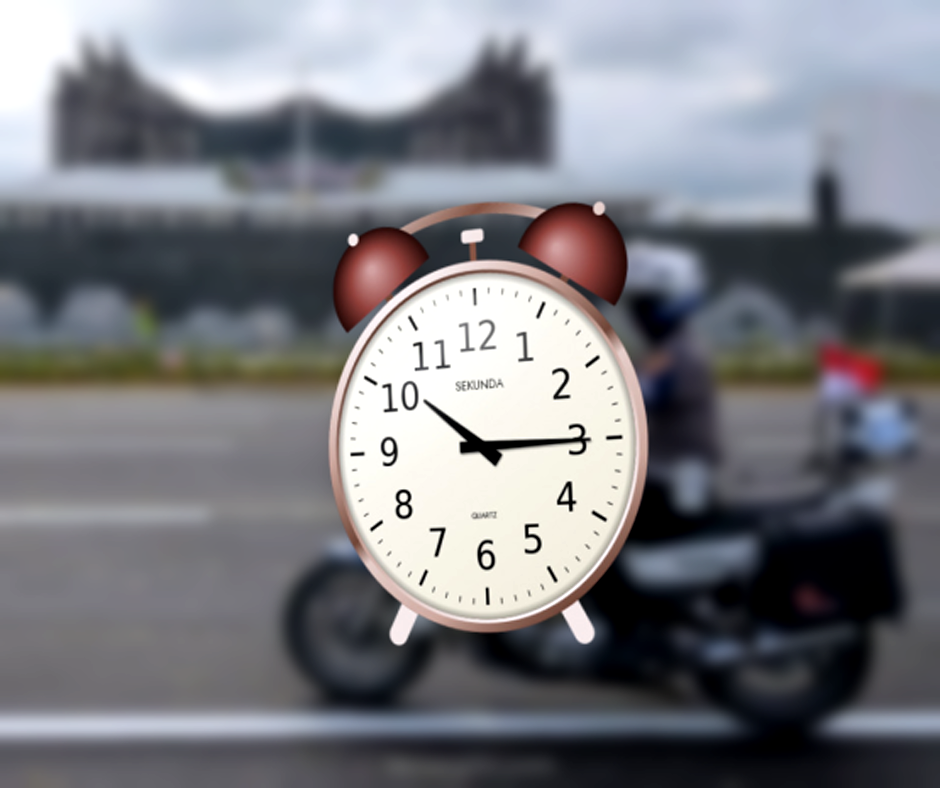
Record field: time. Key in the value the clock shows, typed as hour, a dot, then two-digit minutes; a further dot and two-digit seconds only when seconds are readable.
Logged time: 10.15
